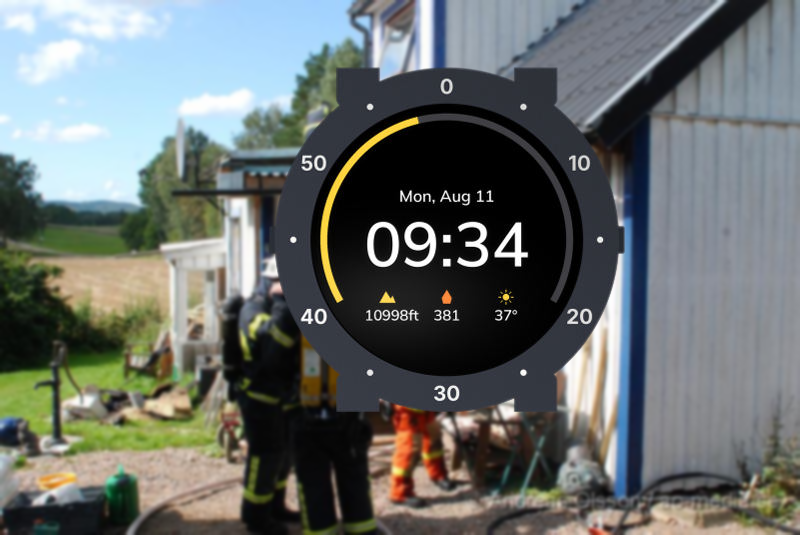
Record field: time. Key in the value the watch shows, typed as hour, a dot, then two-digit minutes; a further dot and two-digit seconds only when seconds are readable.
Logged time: 9.34
